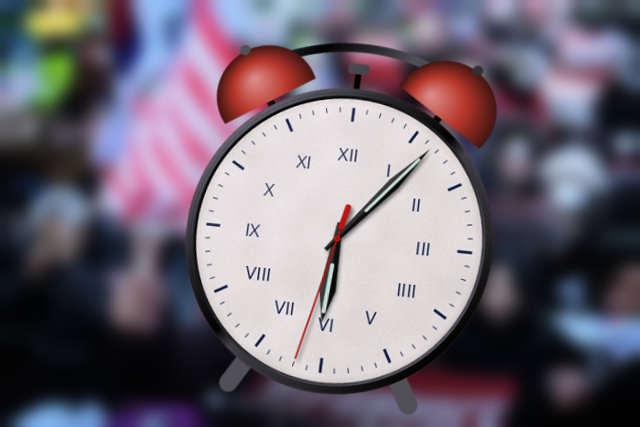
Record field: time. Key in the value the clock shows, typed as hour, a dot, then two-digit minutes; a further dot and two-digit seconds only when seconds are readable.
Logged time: 6.06.32
